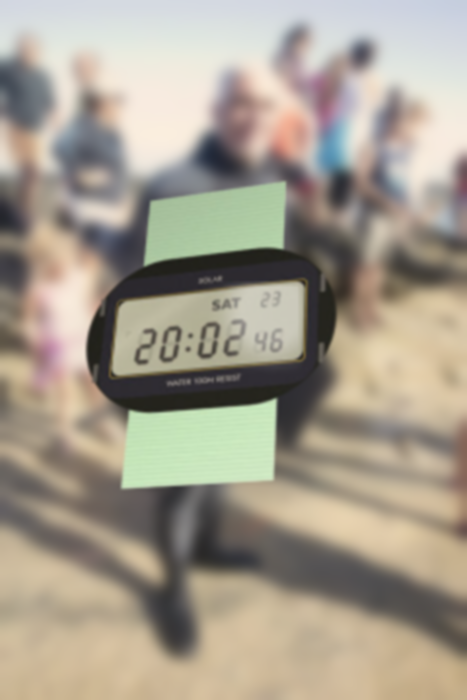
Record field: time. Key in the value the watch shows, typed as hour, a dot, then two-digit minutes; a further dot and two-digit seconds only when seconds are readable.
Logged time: 20.02.46
